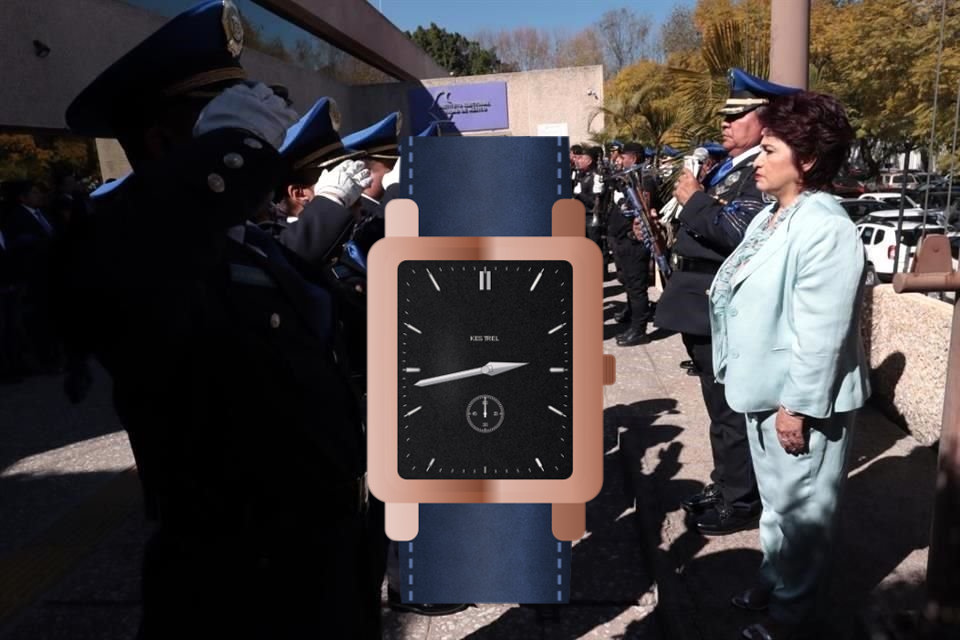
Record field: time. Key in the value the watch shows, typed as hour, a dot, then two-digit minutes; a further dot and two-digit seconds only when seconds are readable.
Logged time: 2.43
